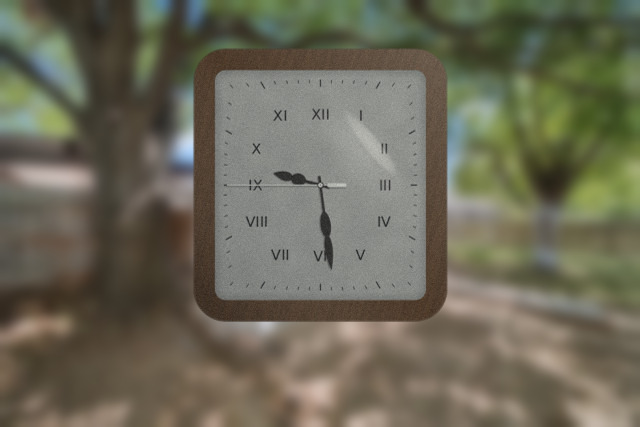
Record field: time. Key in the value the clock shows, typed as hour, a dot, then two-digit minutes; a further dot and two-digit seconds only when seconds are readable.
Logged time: 9.28.45
